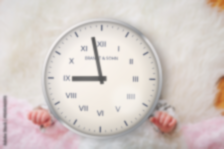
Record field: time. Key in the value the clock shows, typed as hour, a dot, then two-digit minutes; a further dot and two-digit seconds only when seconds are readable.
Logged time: 8.58
